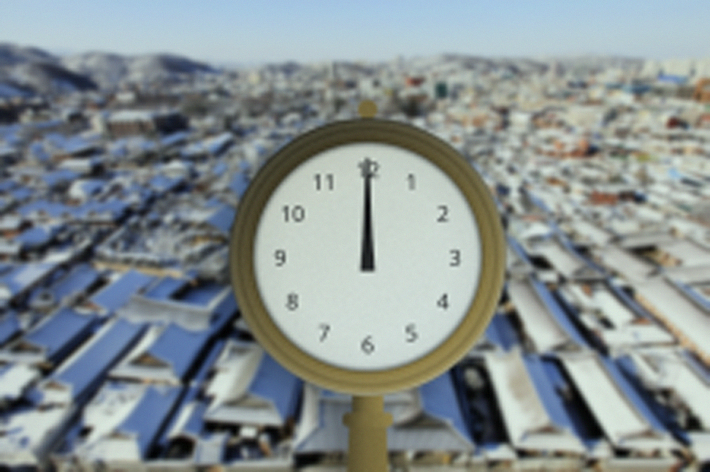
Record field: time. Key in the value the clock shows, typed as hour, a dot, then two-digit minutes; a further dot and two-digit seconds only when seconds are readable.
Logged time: 12.00
